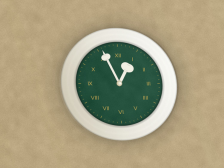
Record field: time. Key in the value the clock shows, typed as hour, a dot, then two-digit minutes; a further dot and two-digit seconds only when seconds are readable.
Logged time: 12.56
